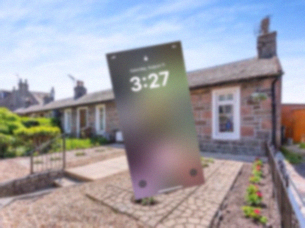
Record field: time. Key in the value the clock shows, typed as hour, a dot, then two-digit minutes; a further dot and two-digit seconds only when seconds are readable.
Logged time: 3.27
